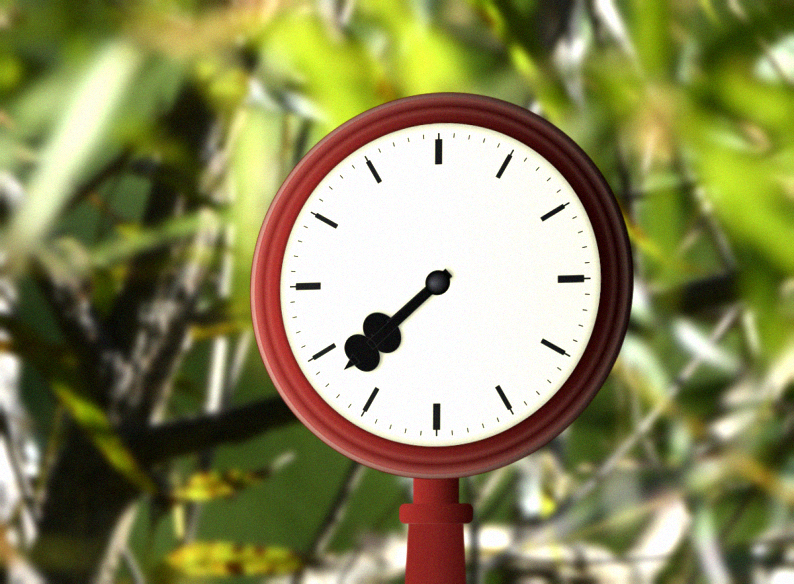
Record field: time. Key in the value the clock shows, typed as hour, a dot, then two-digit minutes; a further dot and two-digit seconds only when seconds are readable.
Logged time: 7.38
